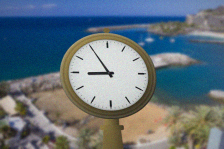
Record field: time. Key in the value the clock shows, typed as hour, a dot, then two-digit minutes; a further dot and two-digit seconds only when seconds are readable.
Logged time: 8.55
